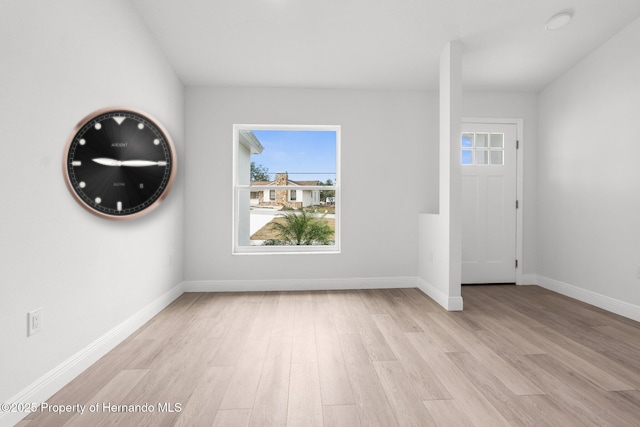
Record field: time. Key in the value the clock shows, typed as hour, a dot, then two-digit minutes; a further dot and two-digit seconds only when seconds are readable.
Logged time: 9.15
